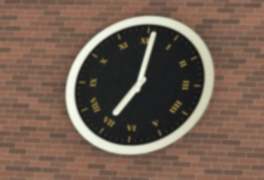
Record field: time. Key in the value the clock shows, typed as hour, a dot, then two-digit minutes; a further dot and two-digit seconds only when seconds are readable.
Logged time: 7.01
